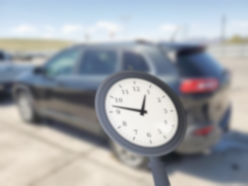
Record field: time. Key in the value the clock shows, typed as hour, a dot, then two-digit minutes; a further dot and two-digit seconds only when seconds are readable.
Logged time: 12.47
